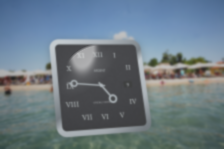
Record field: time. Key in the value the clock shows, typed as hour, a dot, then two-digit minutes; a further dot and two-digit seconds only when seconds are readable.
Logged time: 4.46
